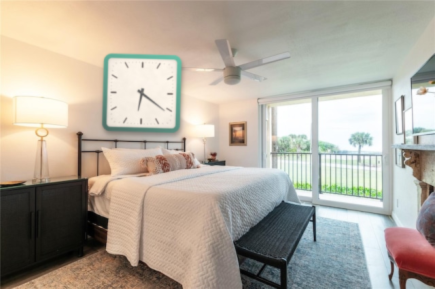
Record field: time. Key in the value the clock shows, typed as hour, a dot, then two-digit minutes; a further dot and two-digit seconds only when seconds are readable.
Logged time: 6.21
